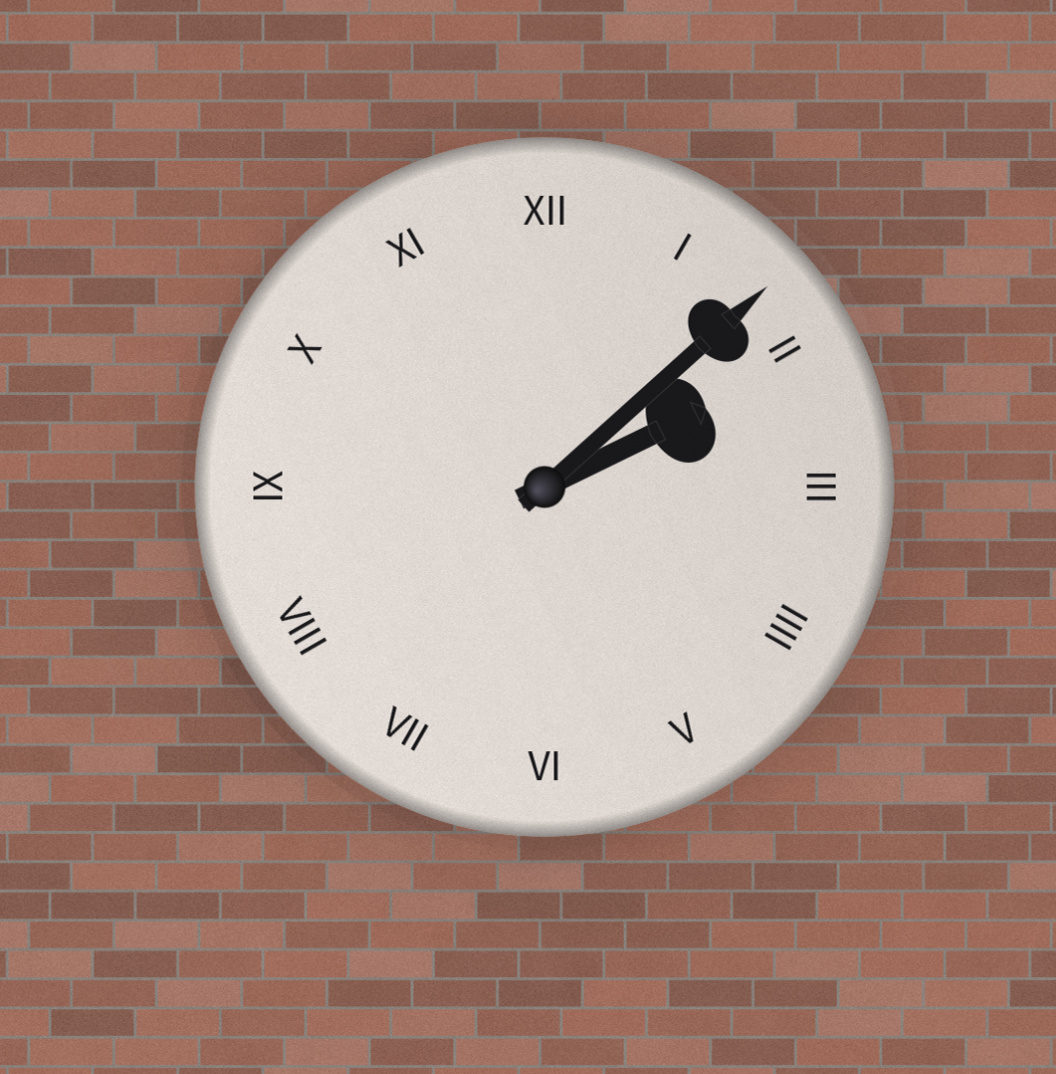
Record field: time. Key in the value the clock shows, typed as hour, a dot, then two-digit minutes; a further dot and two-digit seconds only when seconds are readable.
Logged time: 2.08
